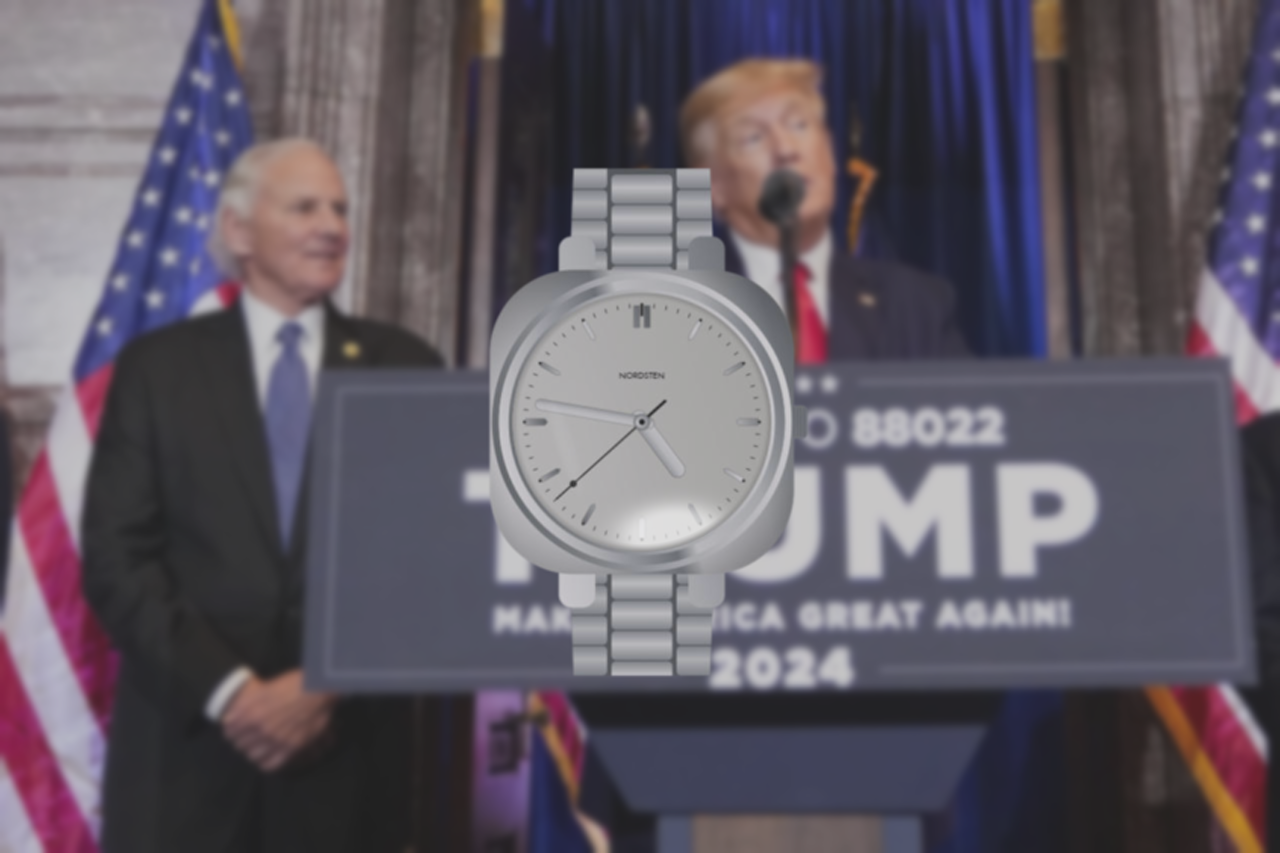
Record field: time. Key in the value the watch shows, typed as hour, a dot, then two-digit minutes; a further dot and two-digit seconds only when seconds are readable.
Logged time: 4.46.38
